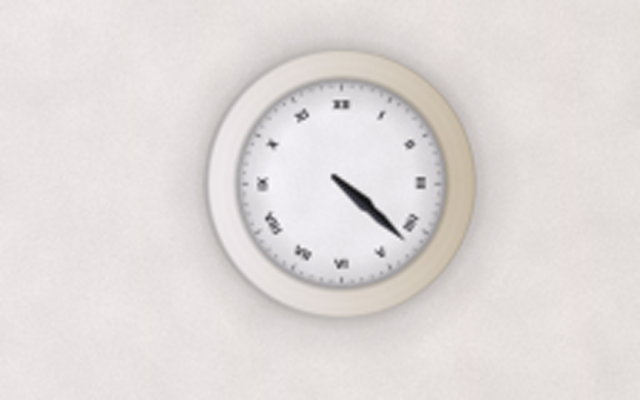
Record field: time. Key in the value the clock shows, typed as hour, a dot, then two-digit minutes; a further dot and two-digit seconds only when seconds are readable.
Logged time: 4.22
